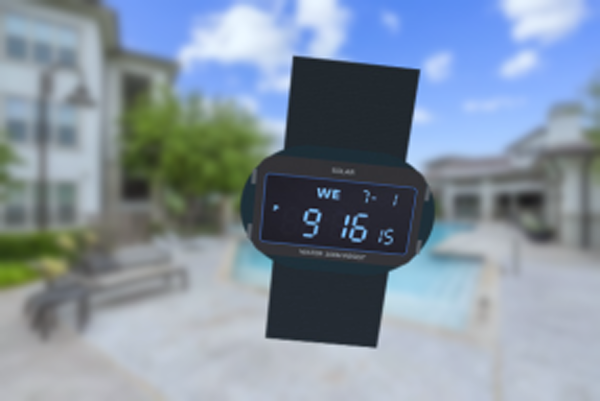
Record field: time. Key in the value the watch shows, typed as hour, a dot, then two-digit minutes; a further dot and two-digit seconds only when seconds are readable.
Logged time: 9.16.15
